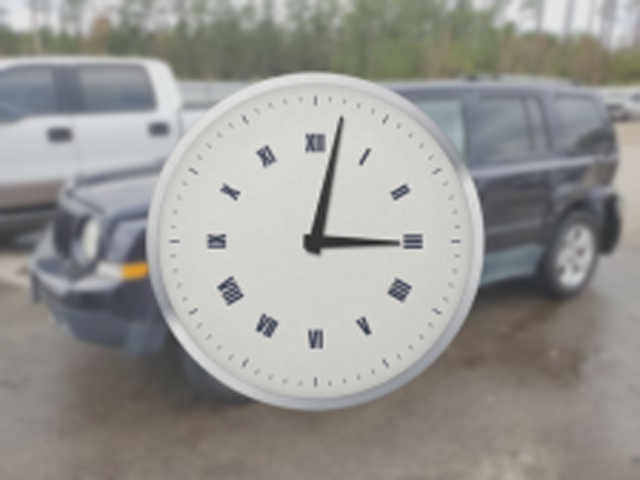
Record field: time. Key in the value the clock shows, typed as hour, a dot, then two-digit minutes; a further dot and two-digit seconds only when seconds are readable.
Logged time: 3.02
